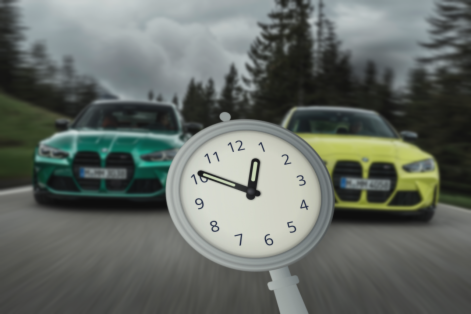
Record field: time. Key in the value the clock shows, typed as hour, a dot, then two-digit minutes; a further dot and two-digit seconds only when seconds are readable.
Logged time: 12.51
